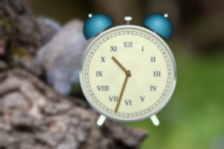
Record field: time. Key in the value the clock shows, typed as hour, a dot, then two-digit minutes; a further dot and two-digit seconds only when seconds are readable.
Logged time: 10.33
